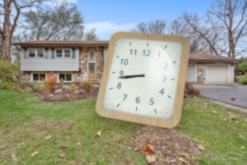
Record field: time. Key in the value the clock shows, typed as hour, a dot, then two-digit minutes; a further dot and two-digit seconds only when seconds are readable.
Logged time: 8.43
